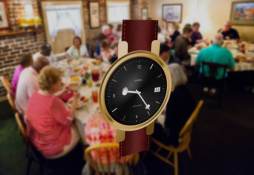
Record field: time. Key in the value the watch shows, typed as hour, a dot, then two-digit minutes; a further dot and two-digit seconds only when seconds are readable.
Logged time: 9.24
